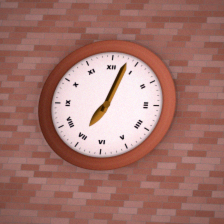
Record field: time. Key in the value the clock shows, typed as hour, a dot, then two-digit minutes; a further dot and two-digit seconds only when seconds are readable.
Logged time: 7.03
